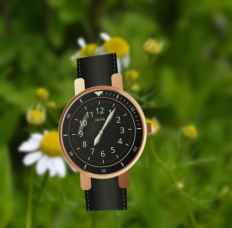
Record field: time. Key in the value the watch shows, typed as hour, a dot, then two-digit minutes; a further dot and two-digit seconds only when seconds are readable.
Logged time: 7.06
